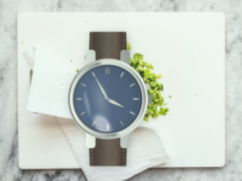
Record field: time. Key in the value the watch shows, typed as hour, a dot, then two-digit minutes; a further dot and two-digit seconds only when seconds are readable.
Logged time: 3.55
